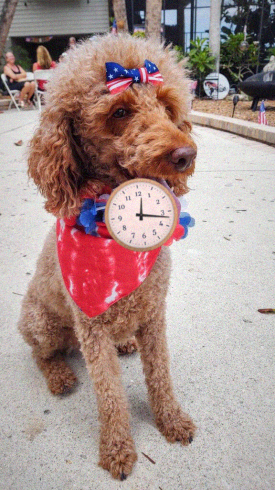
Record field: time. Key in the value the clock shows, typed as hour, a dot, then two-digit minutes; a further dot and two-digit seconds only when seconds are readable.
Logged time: 12.17
